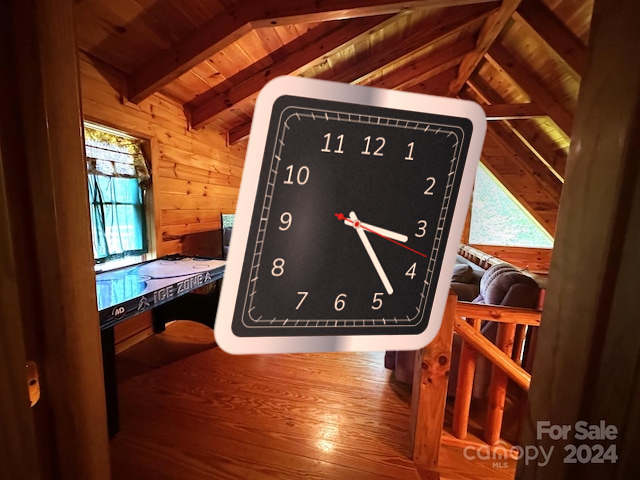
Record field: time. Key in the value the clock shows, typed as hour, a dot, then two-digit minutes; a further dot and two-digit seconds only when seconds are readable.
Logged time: 3.23.18
